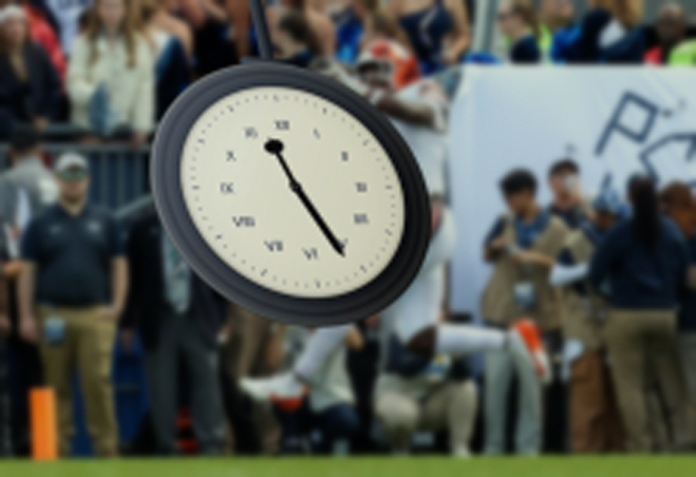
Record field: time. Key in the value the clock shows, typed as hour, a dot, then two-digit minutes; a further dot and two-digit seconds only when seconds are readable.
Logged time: 11.26
